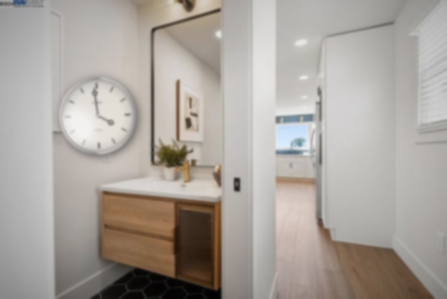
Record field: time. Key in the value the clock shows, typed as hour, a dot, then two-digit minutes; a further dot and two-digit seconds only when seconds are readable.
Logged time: 3.59
